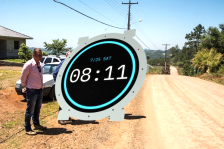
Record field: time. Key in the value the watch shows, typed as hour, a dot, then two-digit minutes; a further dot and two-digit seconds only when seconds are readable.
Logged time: 8.11
